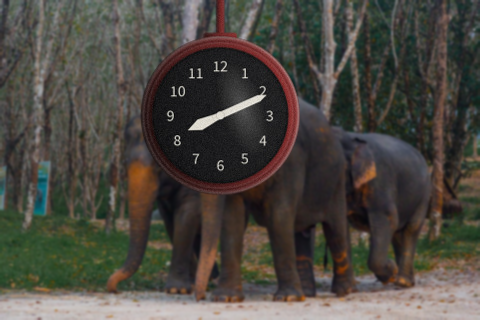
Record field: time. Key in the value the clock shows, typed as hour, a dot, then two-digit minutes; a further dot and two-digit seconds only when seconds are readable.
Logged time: 8.11
